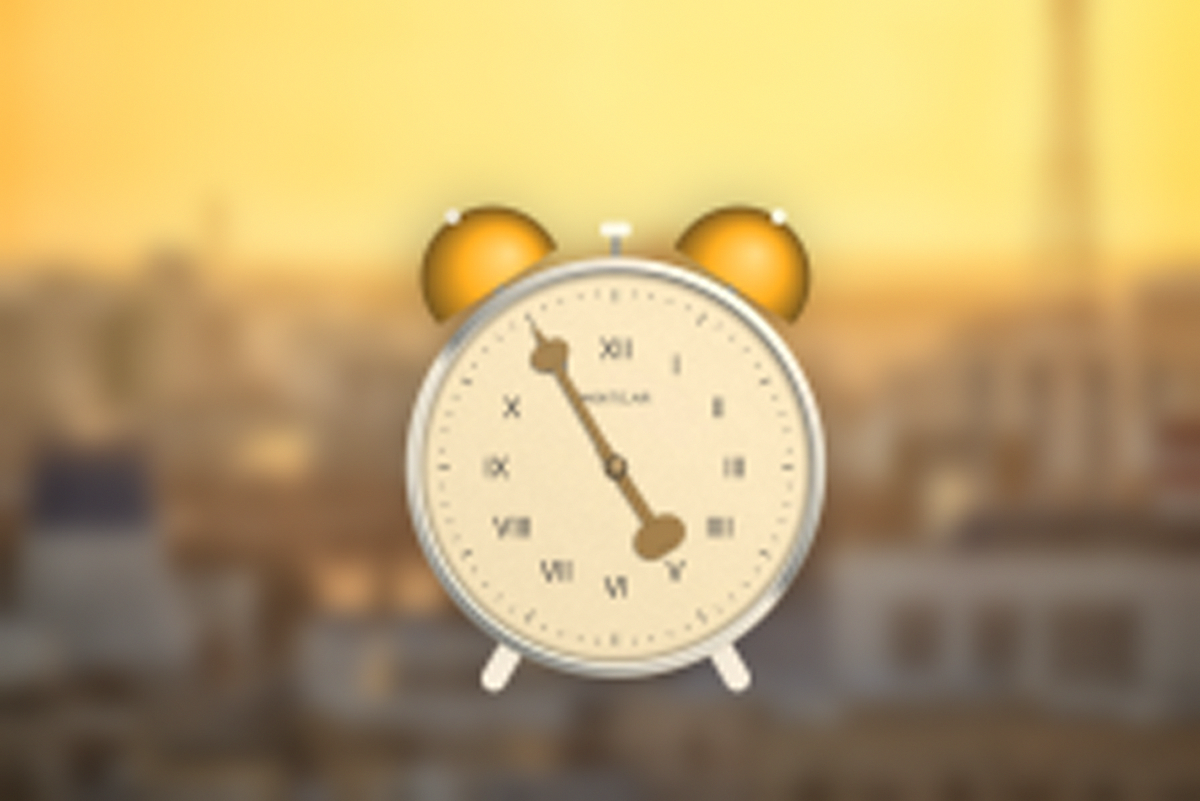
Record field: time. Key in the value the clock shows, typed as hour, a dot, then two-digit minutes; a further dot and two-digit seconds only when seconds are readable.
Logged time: 4.55
